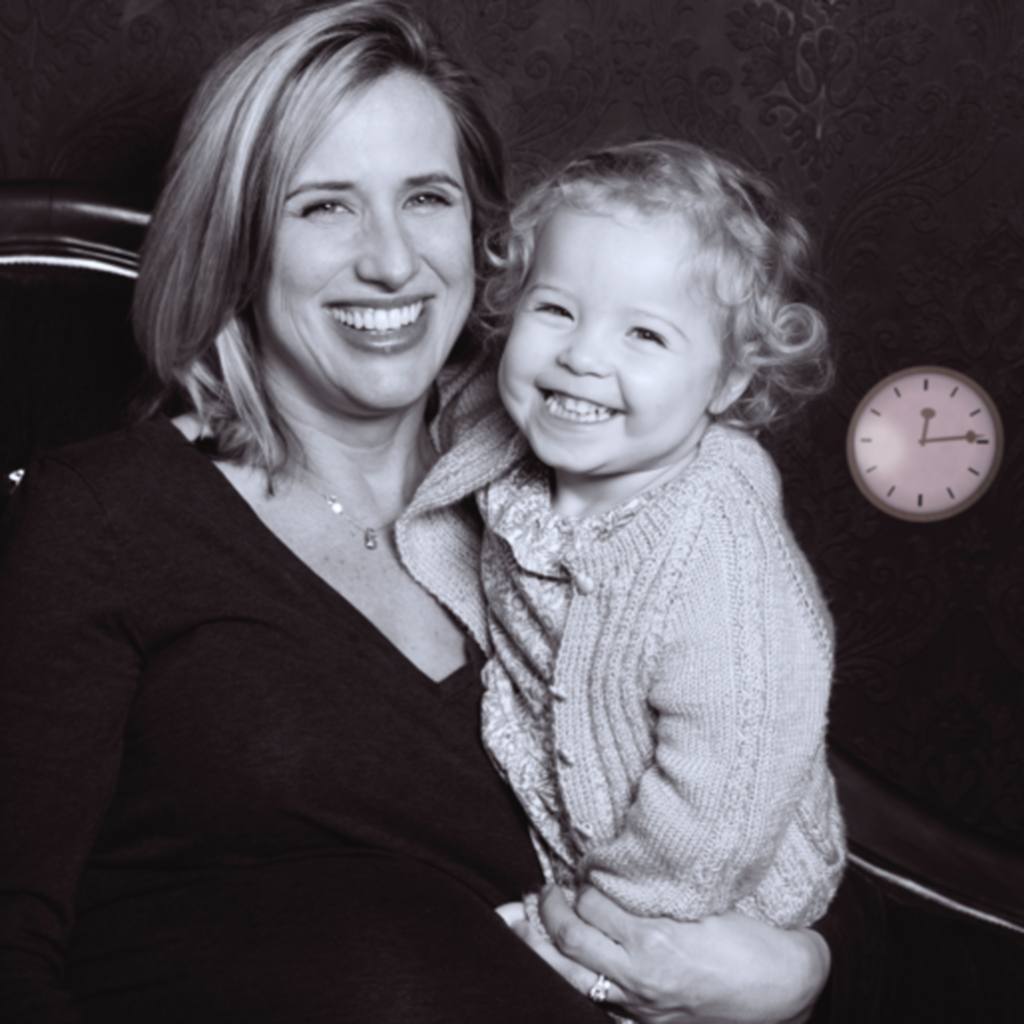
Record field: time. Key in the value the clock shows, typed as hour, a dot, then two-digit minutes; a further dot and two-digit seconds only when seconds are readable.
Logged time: 12.14
